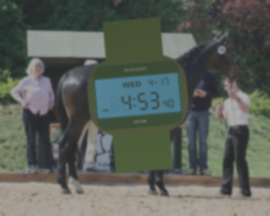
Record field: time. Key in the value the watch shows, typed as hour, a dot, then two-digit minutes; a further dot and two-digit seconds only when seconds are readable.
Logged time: 4.53
